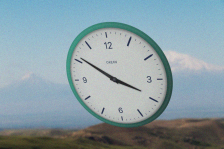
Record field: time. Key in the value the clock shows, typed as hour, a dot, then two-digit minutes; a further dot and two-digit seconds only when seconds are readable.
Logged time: 3.51
